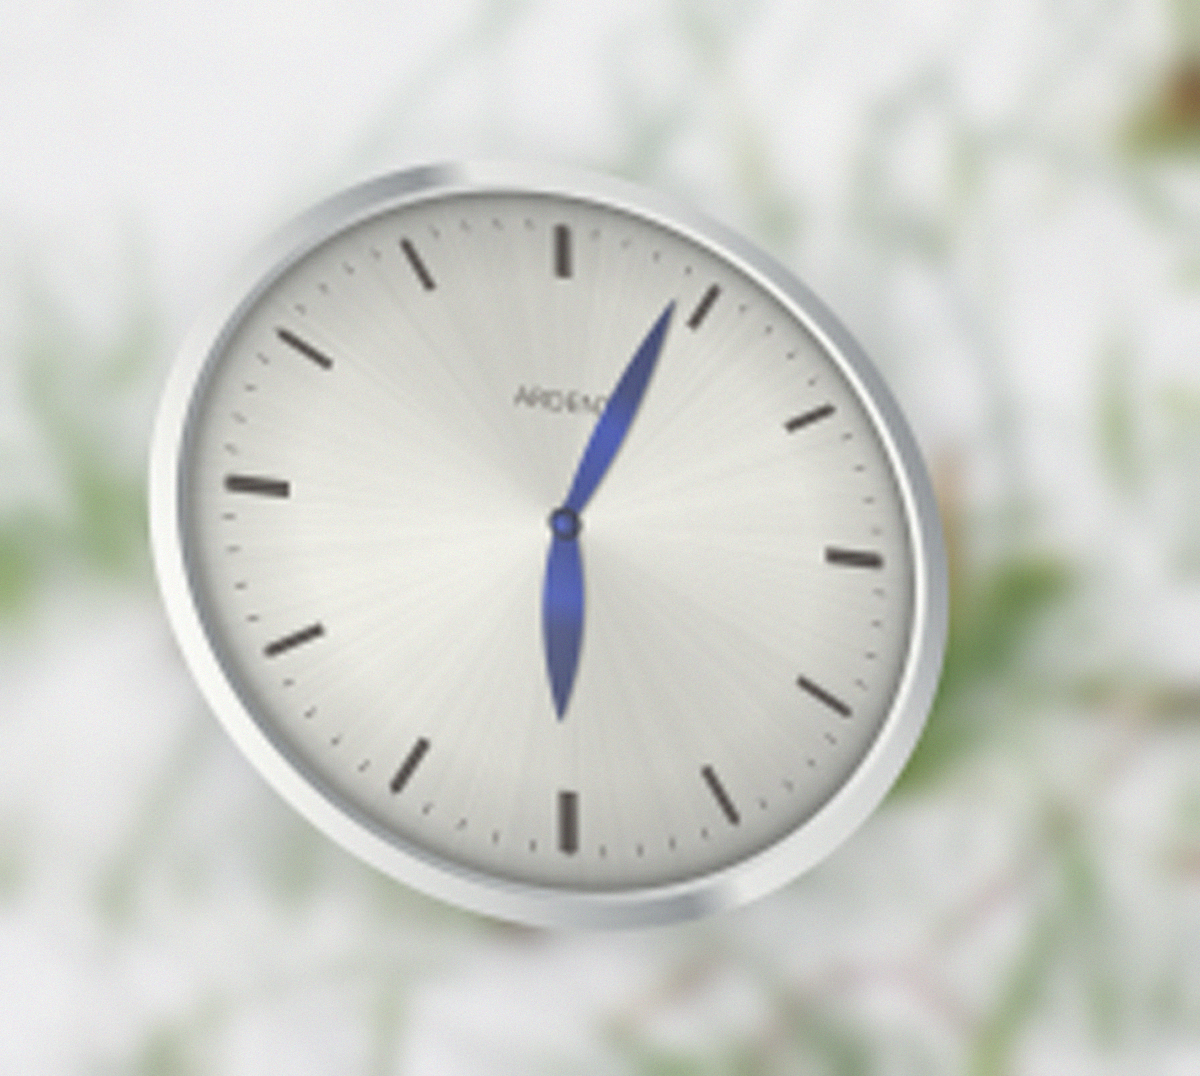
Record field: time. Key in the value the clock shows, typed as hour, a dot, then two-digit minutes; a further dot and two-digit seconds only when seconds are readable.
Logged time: 6.04
